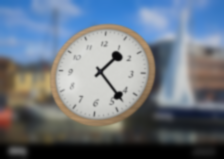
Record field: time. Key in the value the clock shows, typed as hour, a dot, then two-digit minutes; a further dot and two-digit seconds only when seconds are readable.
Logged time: 1.23
